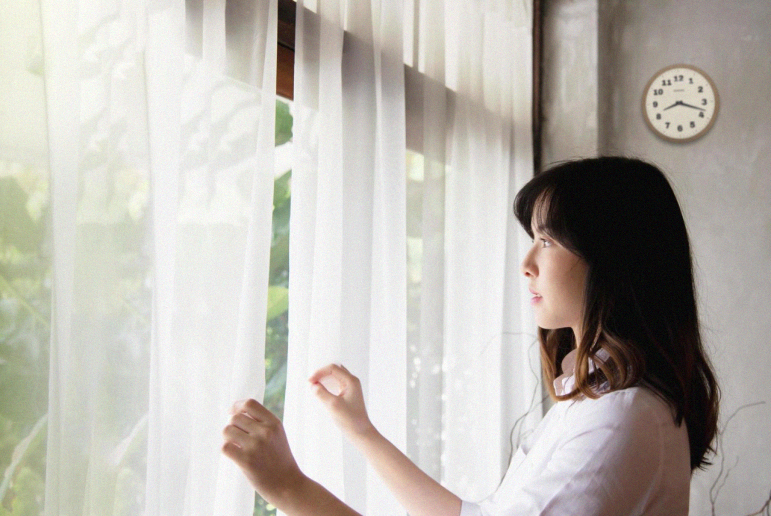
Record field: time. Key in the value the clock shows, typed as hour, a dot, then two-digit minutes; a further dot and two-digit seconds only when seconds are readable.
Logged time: 8.18
